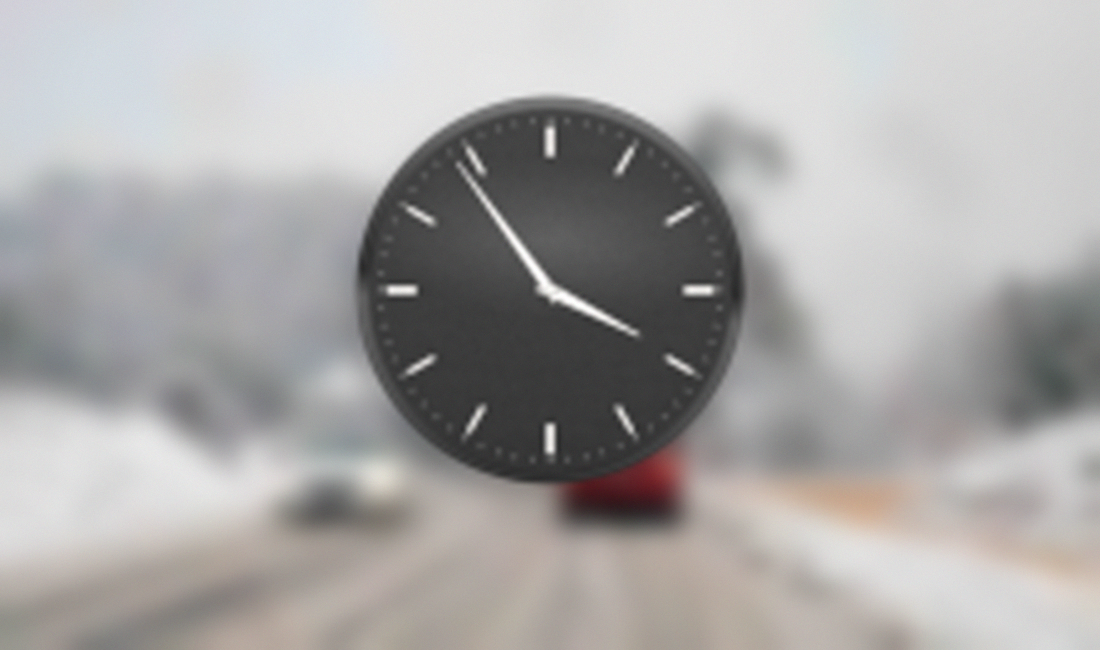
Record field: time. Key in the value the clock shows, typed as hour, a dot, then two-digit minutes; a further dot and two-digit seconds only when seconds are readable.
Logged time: 3.54
